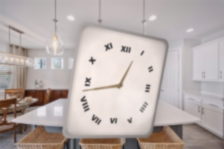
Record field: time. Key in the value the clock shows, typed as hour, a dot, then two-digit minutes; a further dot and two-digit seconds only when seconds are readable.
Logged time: 12.43
